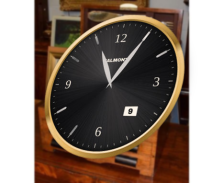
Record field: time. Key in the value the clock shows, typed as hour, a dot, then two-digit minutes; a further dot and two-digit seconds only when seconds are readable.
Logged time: 11.05
